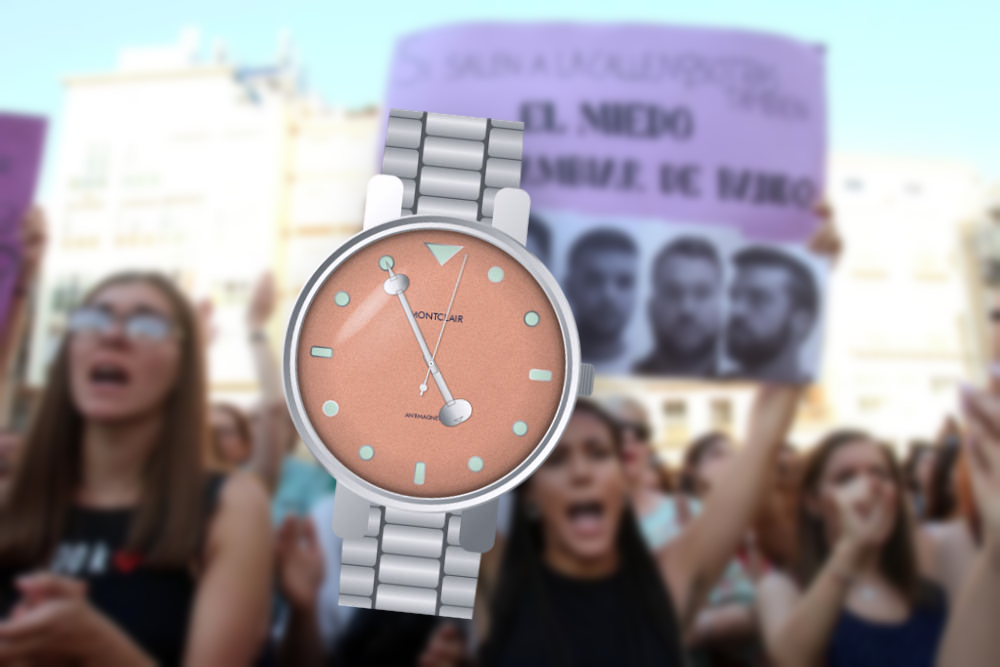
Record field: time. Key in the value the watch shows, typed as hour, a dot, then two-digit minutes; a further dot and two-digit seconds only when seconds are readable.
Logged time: 4.55.02
